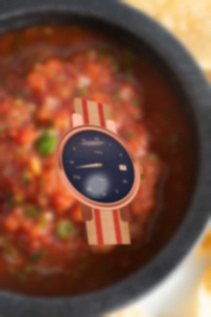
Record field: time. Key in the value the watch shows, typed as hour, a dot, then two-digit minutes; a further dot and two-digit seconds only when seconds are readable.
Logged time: 8.43
